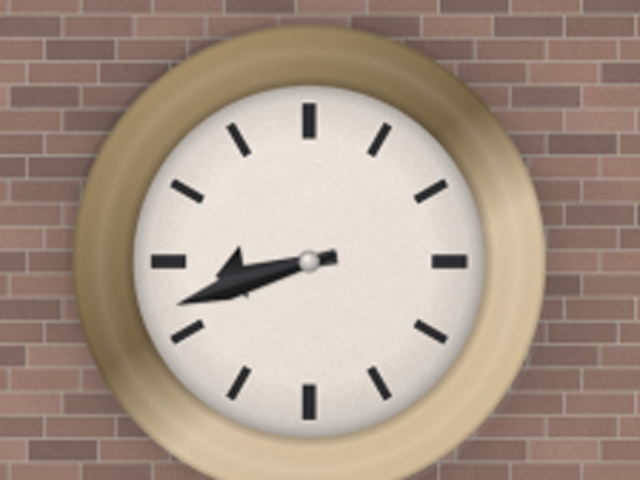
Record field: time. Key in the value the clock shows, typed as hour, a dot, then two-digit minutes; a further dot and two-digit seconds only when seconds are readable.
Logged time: 8.42
